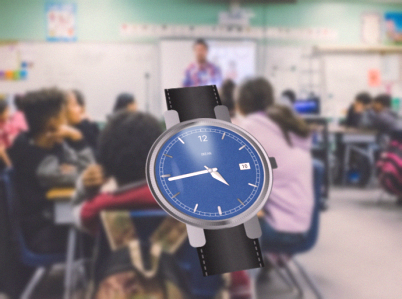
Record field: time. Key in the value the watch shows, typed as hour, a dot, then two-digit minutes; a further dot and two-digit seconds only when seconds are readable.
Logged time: 4.44
